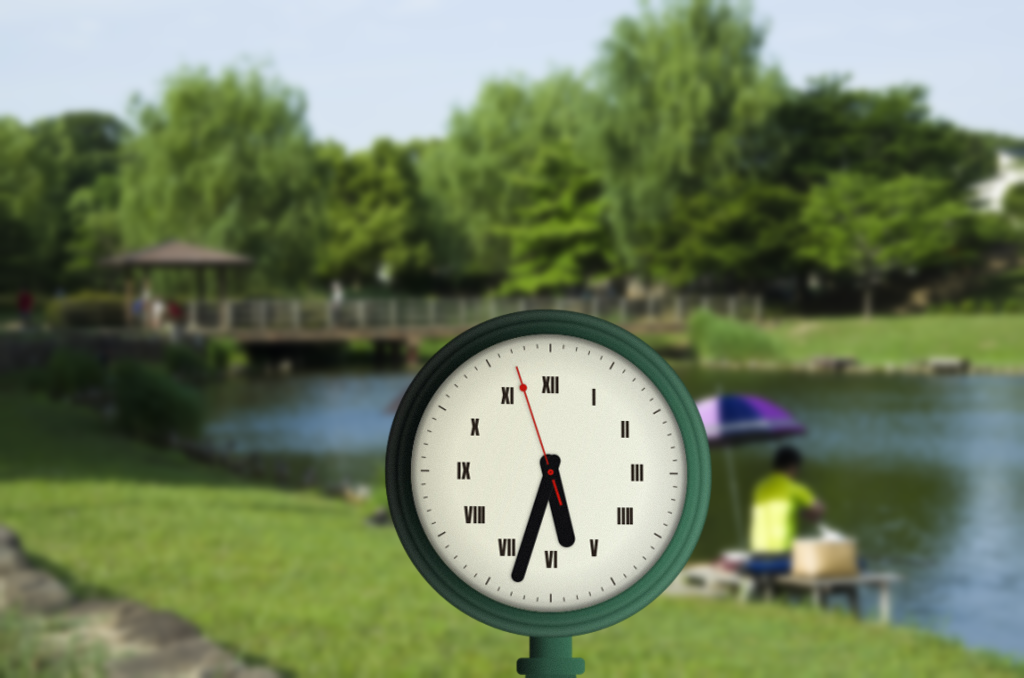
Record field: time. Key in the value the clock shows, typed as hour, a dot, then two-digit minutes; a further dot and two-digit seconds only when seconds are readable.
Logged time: 5.32.57
